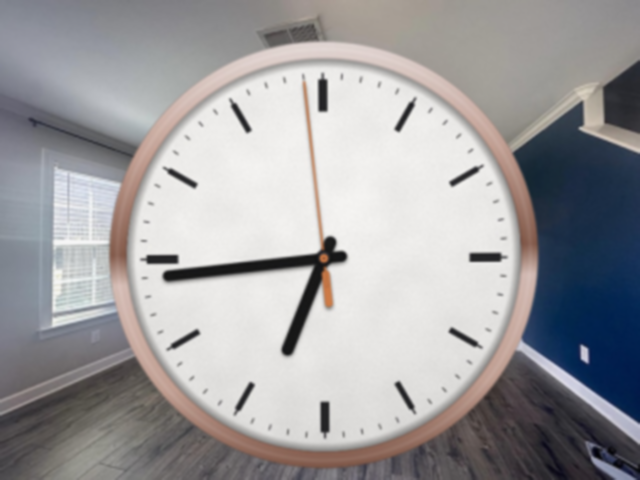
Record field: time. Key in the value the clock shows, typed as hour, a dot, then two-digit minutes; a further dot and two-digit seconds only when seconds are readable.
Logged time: 6.43.59
